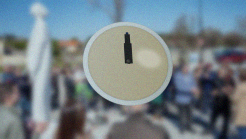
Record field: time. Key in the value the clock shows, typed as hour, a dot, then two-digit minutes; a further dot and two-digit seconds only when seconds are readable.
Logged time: 12.00
